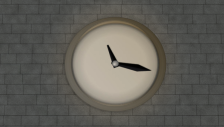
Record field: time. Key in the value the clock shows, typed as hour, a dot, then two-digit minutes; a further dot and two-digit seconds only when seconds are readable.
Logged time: 11.17
